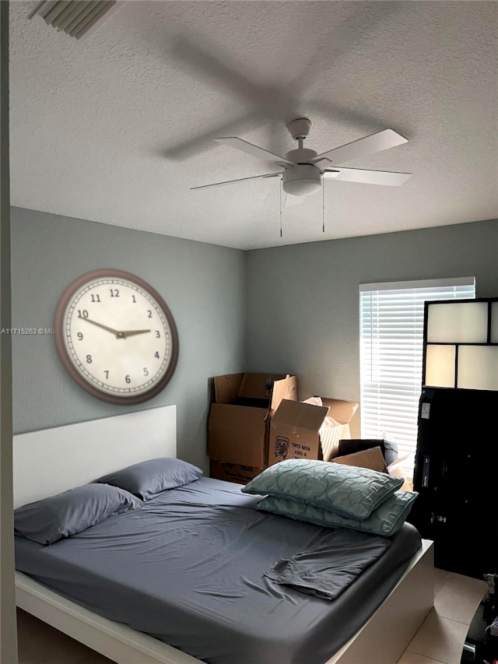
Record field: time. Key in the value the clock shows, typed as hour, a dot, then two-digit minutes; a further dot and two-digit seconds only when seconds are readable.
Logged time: 2.49
